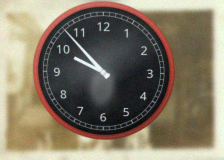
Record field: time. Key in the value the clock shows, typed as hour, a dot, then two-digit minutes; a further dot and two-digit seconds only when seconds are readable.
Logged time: 9.53
